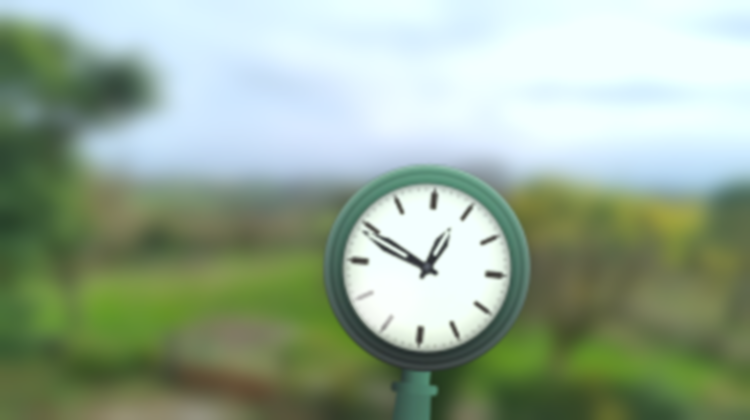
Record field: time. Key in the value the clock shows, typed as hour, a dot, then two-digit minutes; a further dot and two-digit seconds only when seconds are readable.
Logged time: 12.49
